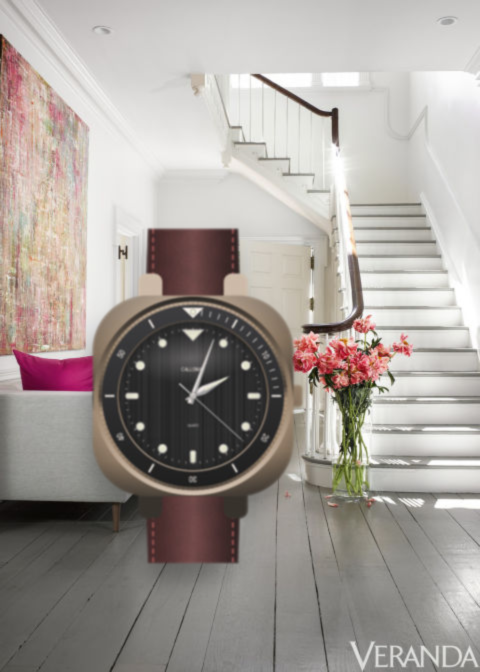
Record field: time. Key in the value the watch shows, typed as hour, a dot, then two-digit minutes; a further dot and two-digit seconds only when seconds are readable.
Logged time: 2.03.22
